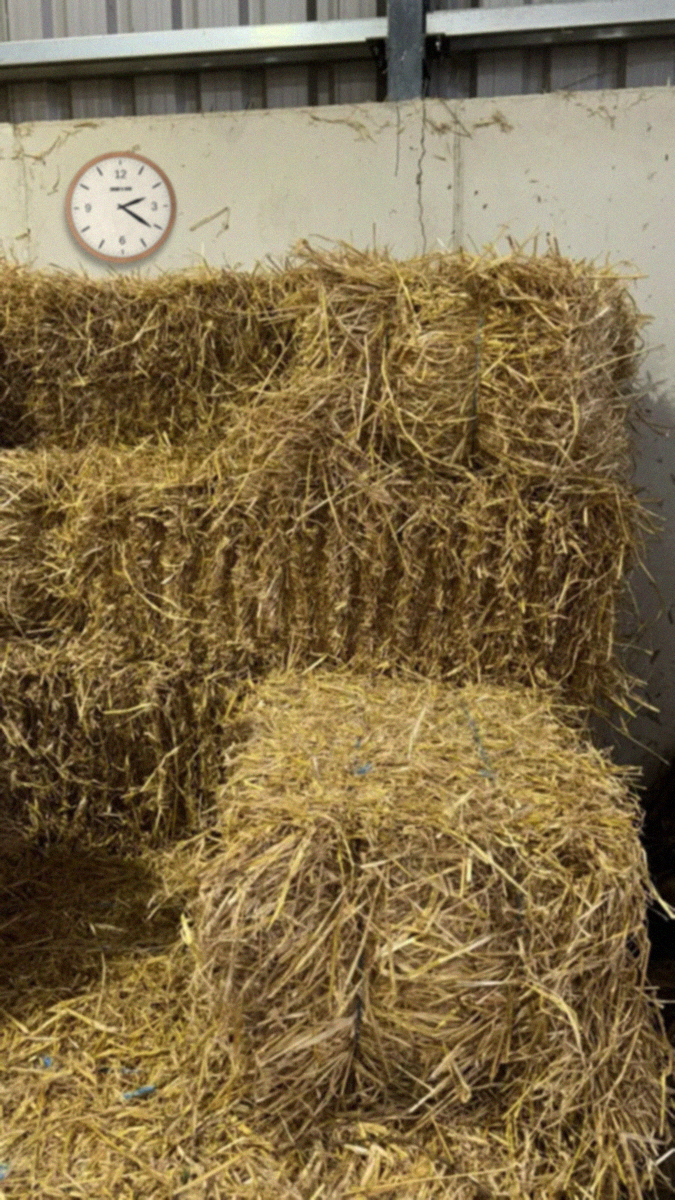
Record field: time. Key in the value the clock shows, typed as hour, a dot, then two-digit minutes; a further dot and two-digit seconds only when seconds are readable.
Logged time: 2.21
